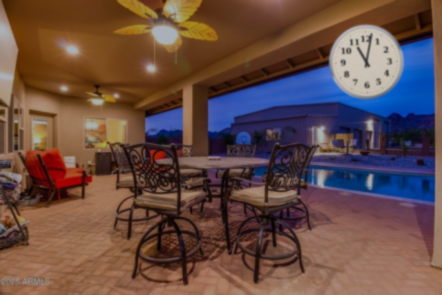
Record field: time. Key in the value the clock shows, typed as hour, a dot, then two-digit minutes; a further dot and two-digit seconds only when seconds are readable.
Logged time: 11.02
